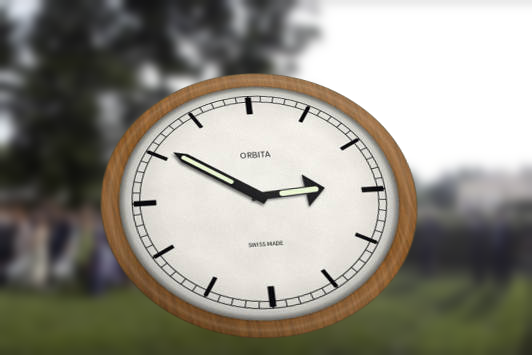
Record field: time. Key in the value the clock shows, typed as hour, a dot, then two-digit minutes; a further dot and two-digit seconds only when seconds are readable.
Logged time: 2.51
